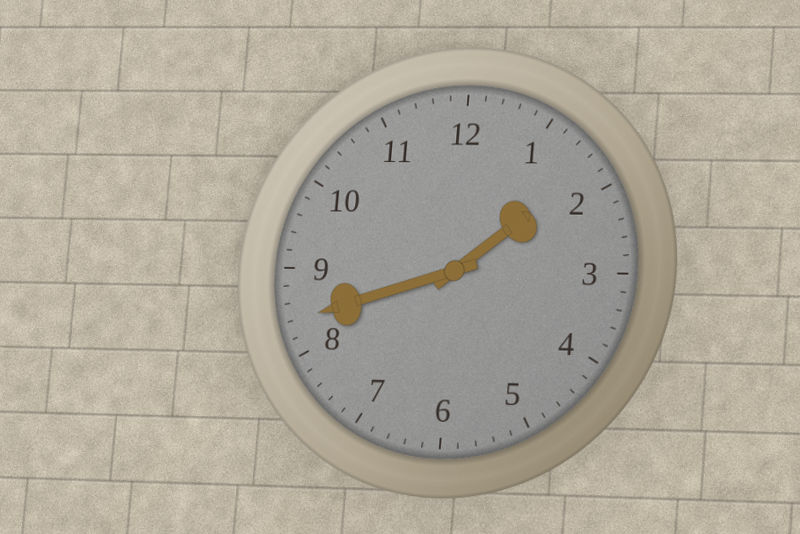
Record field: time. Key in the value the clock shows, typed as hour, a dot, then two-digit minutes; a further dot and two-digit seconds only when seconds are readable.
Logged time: 1.42
